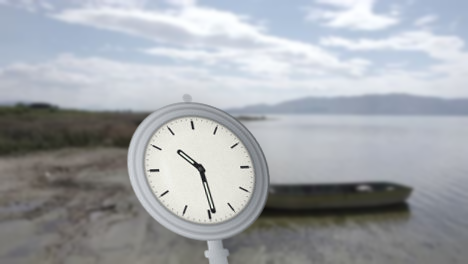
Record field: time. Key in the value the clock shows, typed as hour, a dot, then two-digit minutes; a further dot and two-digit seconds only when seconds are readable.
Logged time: 10.29
